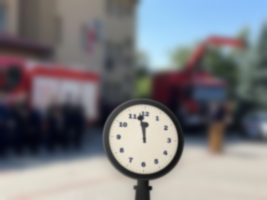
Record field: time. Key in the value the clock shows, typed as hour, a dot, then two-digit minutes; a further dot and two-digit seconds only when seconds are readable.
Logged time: 11.58
